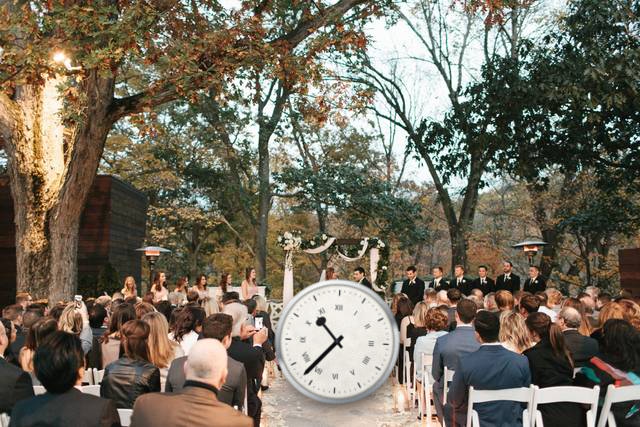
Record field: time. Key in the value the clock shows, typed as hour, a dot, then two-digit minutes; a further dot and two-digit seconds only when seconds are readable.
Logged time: 10.37
